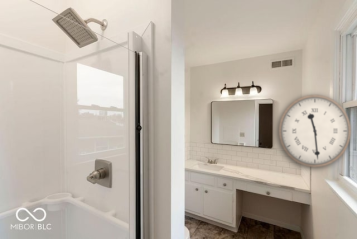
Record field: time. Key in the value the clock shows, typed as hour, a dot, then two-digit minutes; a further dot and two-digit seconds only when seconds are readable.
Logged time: 11.29
